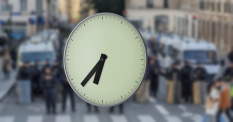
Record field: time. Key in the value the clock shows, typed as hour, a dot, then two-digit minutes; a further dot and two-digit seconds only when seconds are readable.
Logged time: 6.37
